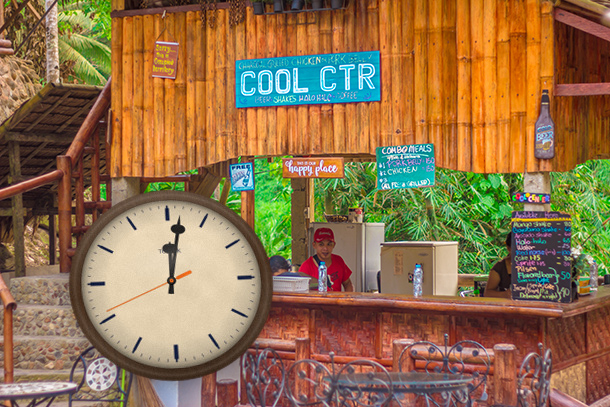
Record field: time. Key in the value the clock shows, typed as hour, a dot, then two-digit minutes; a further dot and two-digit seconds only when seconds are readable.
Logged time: 12.01.41
